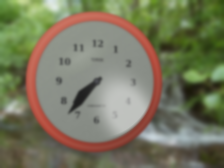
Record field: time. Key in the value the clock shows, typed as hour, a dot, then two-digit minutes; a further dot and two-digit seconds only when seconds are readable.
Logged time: 7.37
